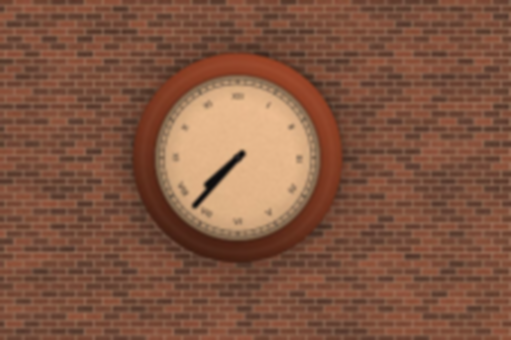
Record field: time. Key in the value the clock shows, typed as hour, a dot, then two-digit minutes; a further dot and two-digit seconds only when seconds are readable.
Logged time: 7.37
